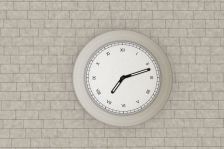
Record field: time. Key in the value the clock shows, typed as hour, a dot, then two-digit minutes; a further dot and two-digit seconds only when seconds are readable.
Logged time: 7.12
